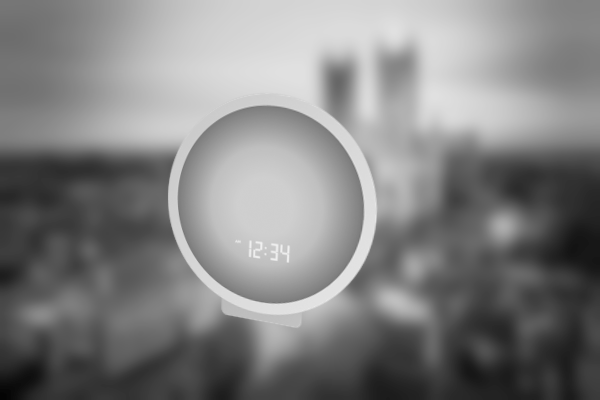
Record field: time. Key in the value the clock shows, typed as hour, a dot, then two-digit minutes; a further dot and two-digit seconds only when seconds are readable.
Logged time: 12.34
